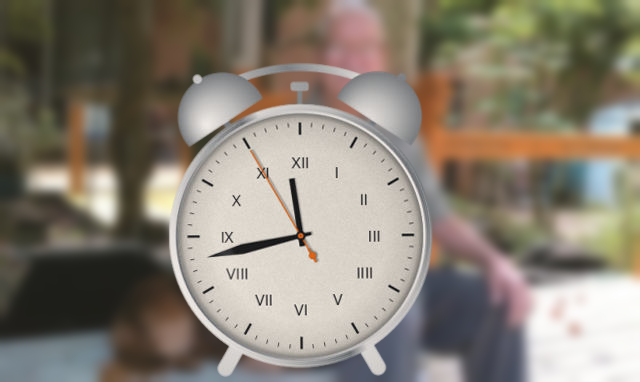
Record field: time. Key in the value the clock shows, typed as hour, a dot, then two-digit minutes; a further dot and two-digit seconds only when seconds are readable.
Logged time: 11.42.55
